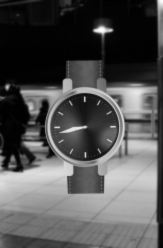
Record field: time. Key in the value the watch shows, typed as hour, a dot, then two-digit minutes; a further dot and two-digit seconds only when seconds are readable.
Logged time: 8.43
